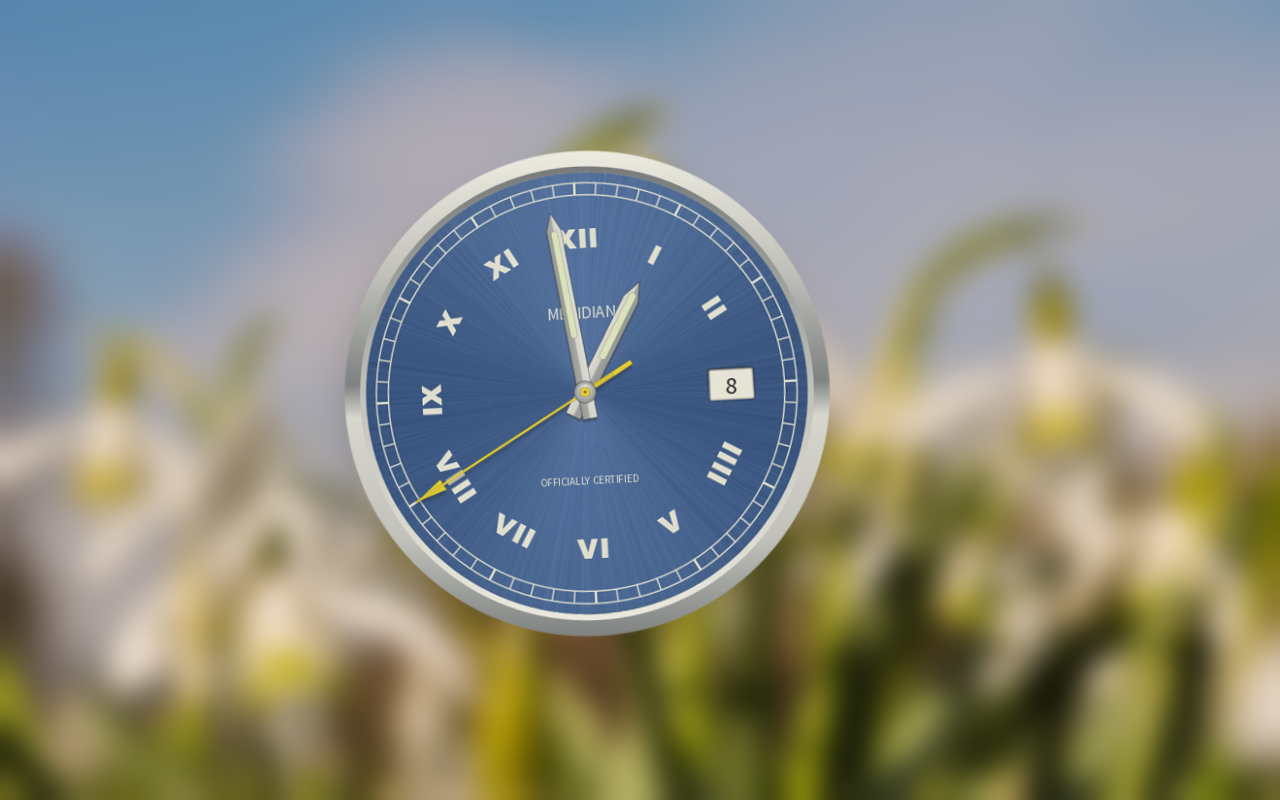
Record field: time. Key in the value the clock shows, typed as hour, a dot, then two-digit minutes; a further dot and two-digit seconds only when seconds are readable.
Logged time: 12.58.40
